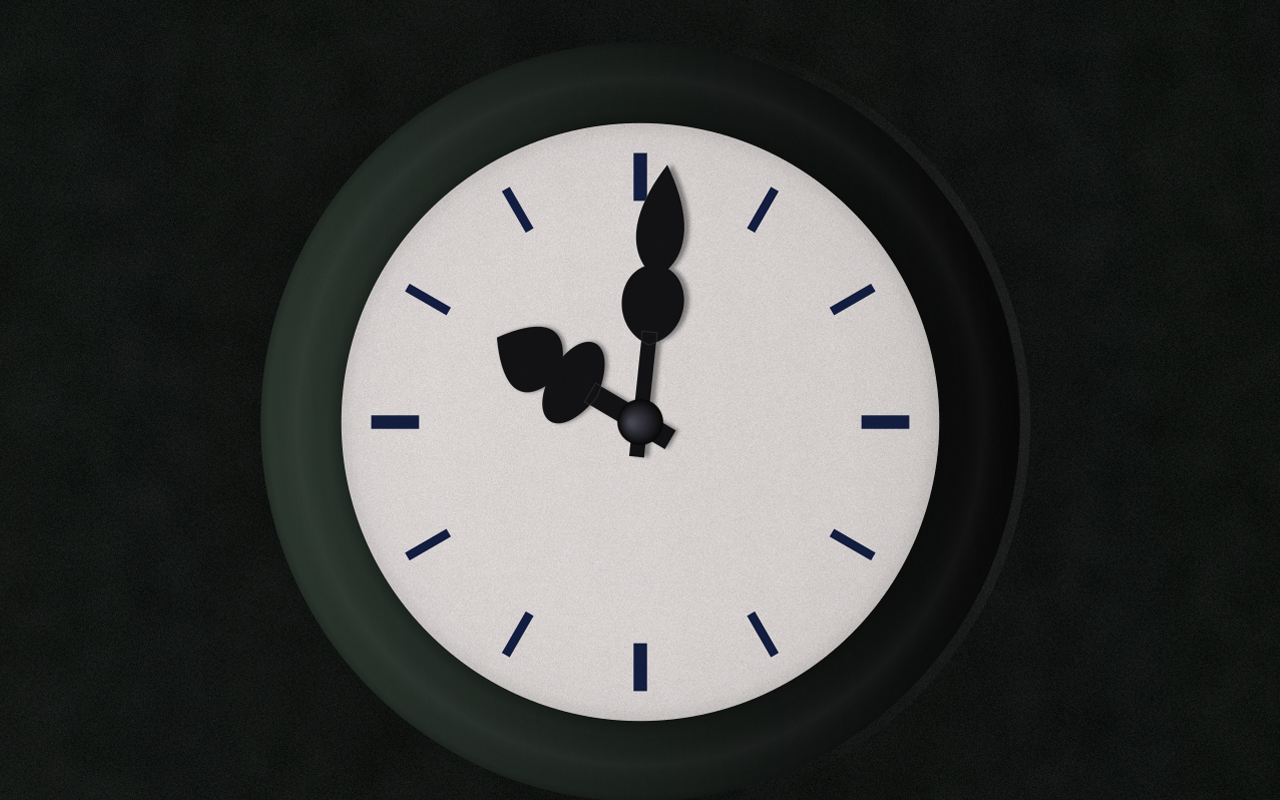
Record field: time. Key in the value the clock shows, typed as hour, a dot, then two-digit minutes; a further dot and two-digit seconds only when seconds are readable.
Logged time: 10.01
